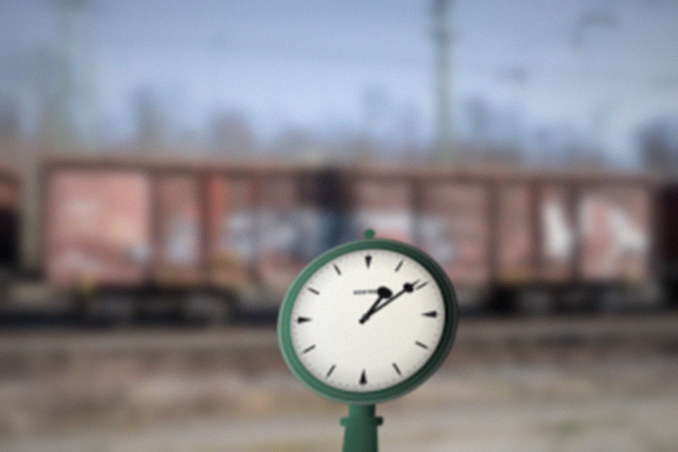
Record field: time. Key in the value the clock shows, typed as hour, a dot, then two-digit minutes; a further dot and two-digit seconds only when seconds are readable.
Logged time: 1.09
